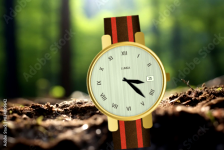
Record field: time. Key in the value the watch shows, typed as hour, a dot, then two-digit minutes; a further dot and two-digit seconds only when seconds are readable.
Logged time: 3.23
